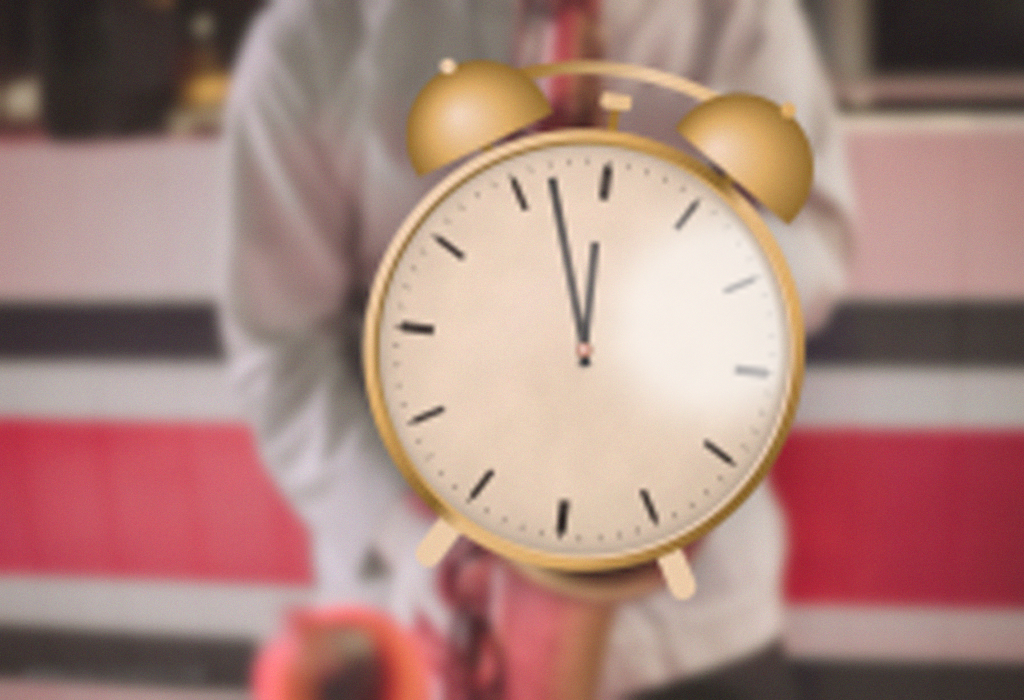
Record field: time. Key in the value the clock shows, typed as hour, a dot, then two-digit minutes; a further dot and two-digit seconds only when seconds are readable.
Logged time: 11.57
